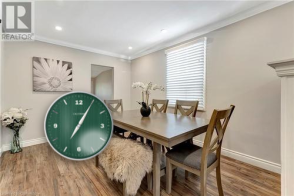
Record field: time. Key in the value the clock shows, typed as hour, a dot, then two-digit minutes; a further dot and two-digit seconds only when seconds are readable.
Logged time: 7.05
